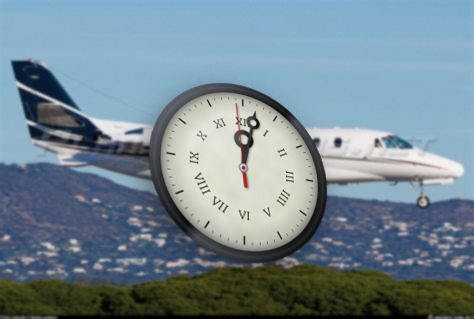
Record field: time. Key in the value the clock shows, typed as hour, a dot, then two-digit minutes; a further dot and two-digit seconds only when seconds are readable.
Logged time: 12.01.59
